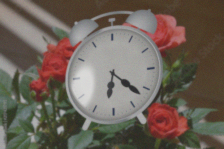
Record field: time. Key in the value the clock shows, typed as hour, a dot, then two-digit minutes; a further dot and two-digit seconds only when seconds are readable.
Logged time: 6.22
